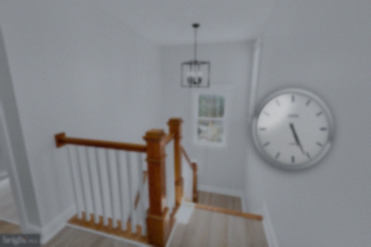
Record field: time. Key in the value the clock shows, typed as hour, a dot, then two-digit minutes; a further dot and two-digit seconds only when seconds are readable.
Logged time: 5.26
